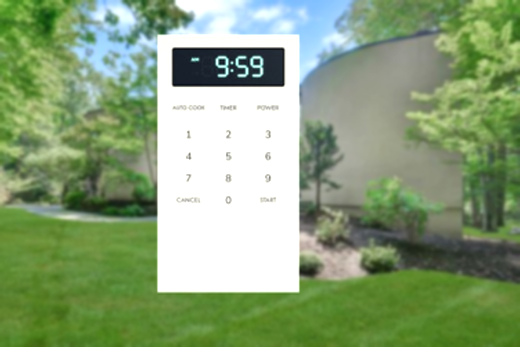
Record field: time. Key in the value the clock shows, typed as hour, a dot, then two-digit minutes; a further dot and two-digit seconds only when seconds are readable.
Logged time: 9.59
